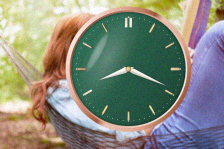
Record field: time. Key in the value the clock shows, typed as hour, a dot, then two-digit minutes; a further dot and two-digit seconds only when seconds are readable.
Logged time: 8.19
